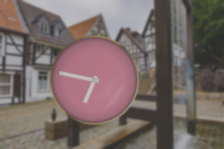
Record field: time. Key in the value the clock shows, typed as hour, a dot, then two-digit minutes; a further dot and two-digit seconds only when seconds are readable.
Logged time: 6.47
